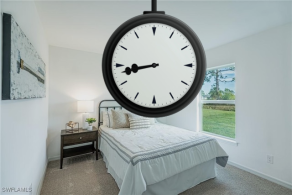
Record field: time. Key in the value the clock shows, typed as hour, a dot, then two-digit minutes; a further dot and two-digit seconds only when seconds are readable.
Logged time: 8.43
